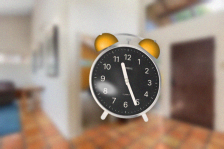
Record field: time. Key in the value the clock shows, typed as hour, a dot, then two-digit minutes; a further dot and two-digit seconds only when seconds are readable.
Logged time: 11.26
